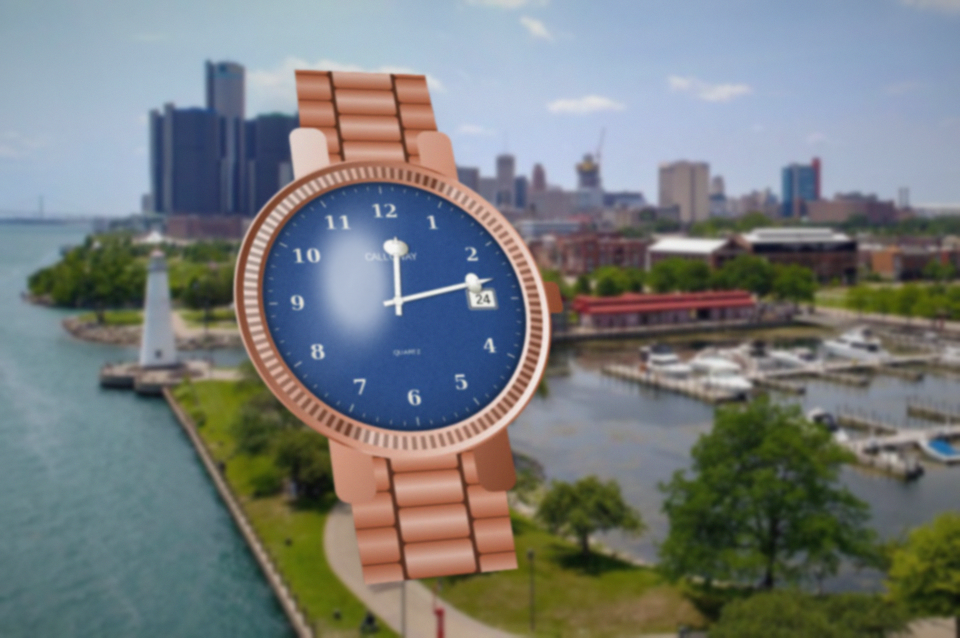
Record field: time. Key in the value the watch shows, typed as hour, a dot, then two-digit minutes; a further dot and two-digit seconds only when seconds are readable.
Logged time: 12.13
